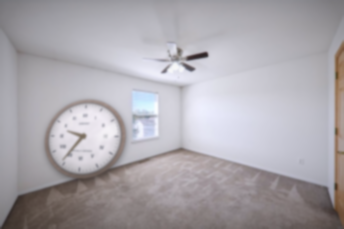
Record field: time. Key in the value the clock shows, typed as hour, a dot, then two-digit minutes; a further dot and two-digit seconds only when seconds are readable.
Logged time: 9.36
